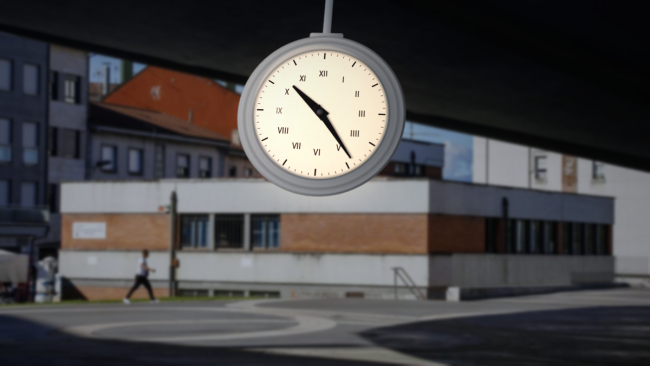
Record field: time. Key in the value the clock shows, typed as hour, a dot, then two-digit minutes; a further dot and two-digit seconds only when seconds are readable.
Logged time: 10.24
